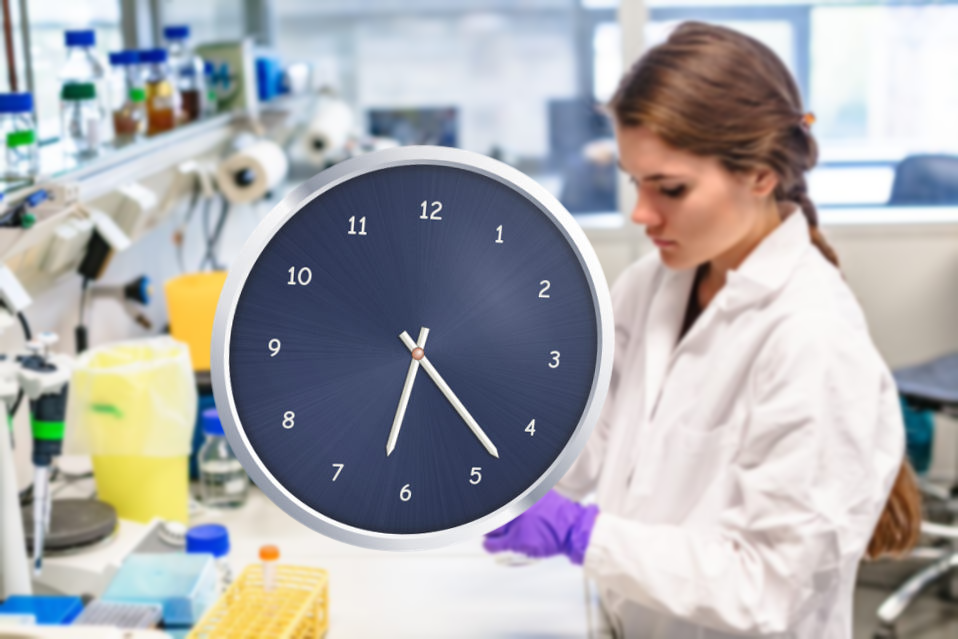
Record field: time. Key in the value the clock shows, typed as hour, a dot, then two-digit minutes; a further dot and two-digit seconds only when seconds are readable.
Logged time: 6.23
